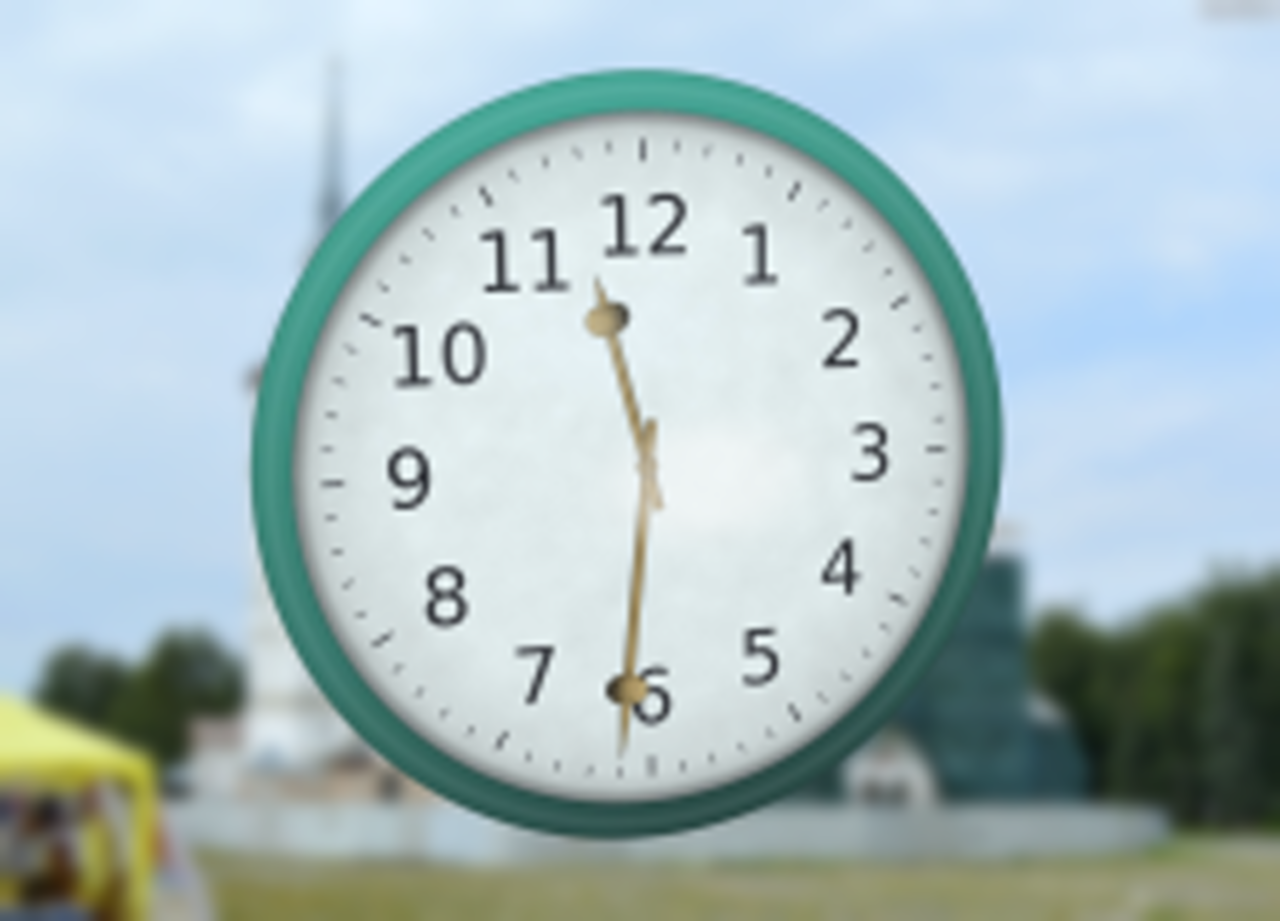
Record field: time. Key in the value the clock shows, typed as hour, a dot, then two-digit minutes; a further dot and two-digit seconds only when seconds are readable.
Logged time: 11.31
